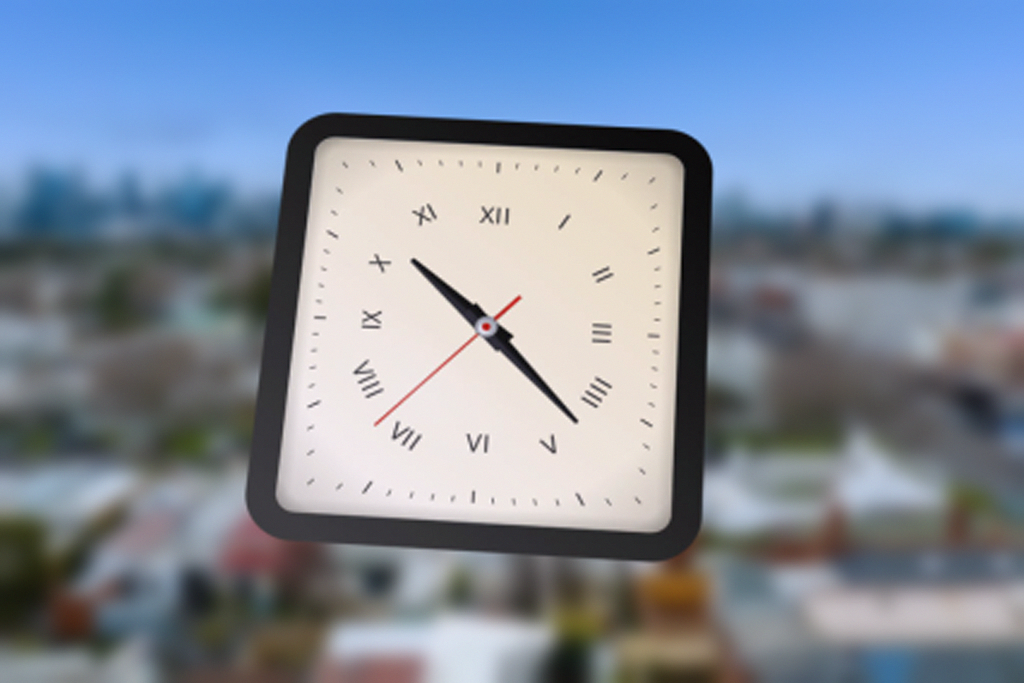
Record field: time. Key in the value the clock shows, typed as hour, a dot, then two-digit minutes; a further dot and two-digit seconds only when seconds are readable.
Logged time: 10.22.37
